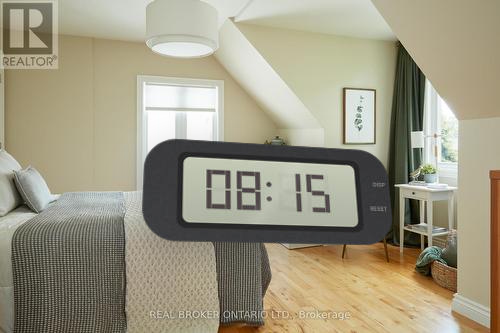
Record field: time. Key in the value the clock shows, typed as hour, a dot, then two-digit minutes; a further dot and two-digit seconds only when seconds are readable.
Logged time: 8.15
